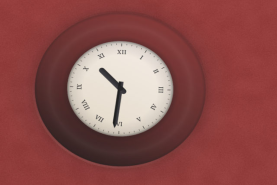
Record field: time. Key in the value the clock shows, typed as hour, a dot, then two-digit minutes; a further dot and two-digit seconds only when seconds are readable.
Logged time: 10.31
